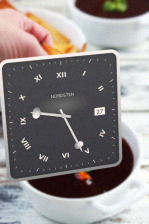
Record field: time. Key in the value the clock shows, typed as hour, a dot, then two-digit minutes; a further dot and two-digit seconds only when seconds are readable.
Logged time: 9.26
